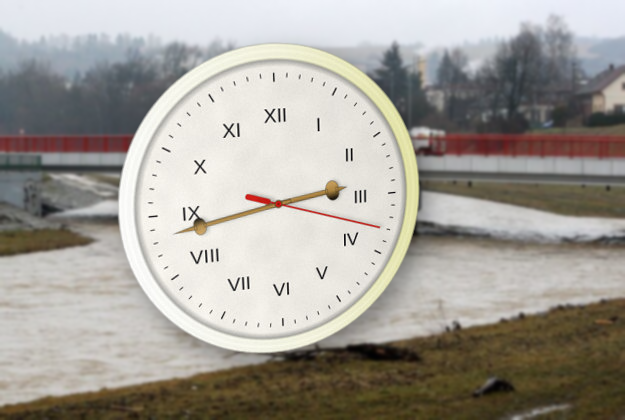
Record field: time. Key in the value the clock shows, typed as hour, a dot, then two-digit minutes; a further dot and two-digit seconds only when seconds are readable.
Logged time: 2.43.18
